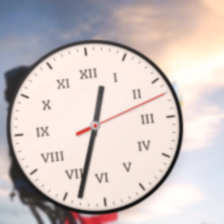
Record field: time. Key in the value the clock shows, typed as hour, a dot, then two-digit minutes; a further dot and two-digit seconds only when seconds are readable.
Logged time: 12.33.12
